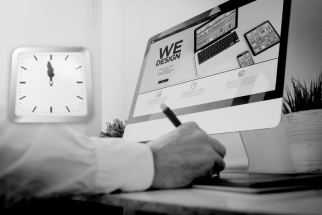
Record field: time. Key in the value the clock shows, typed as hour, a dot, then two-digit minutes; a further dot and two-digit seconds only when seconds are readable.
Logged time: 11.59
